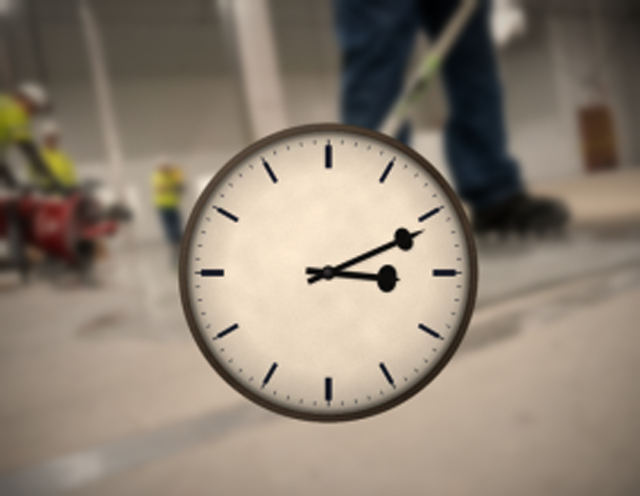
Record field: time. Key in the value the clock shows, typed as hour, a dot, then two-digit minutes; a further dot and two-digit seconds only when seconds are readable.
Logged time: 3.11
